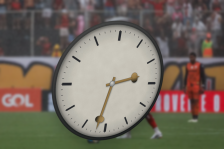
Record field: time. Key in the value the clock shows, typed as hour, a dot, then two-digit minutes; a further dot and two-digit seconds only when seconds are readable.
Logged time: 2.32
